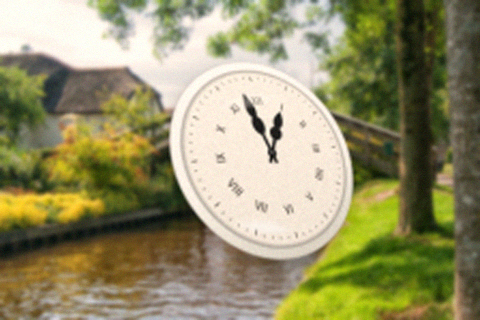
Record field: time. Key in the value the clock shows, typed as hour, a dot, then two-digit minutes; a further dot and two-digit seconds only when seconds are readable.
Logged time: 12.58
